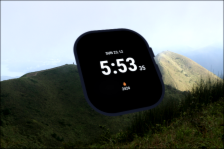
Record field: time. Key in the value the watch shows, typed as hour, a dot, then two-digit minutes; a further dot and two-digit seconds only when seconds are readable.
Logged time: 5.53
